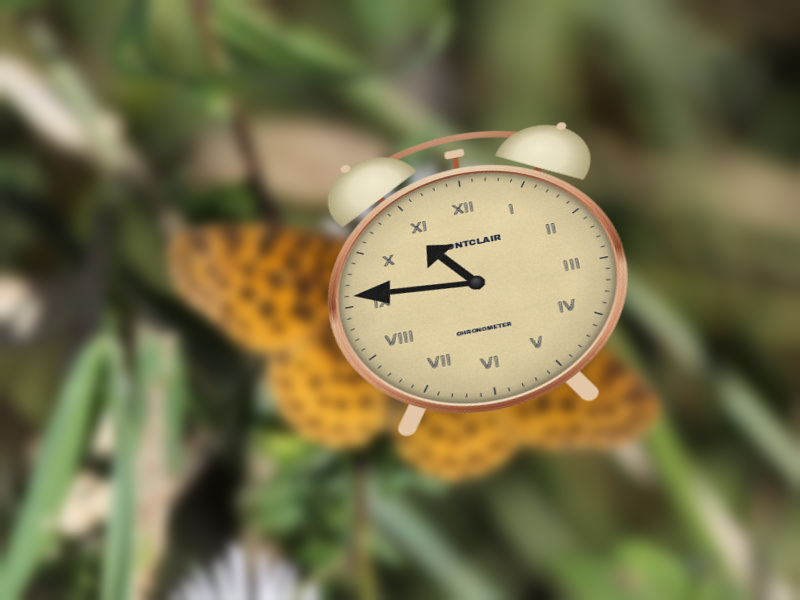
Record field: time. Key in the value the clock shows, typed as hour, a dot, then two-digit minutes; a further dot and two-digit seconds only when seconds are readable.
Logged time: 10.46
